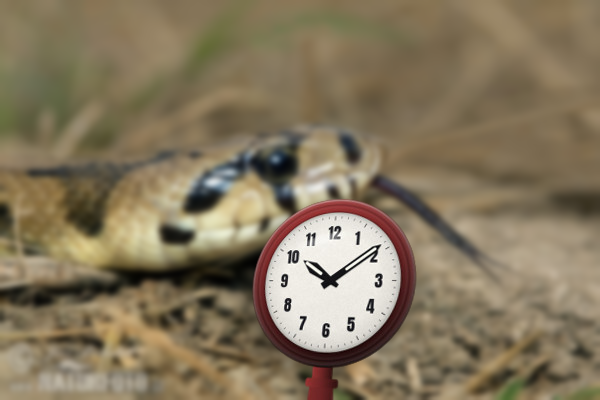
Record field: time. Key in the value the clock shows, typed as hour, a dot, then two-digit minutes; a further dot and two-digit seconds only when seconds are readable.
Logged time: 10.09
